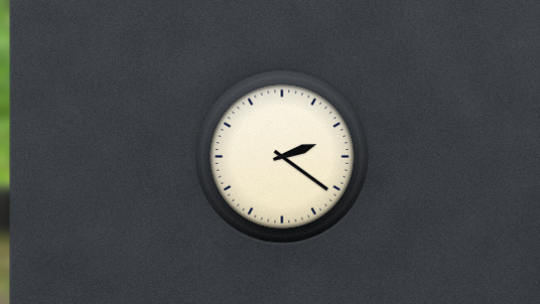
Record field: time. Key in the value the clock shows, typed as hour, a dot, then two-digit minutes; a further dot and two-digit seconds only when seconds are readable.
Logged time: 2.21
